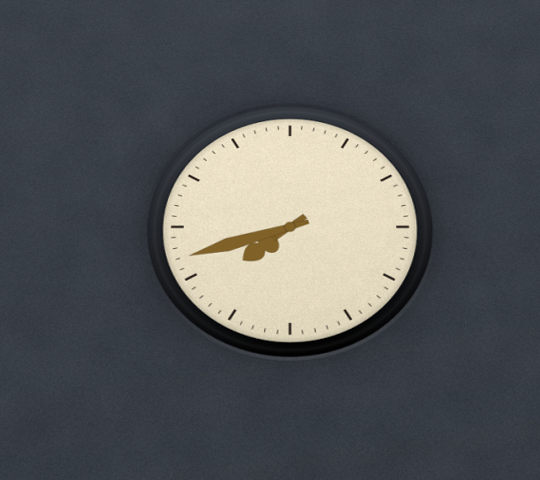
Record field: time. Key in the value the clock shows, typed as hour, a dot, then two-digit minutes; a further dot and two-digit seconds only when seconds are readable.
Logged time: 7.42
